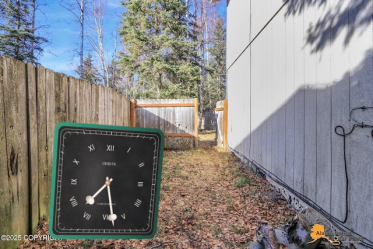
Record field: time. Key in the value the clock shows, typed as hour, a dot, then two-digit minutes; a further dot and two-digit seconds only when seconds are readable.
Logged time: 7.28
